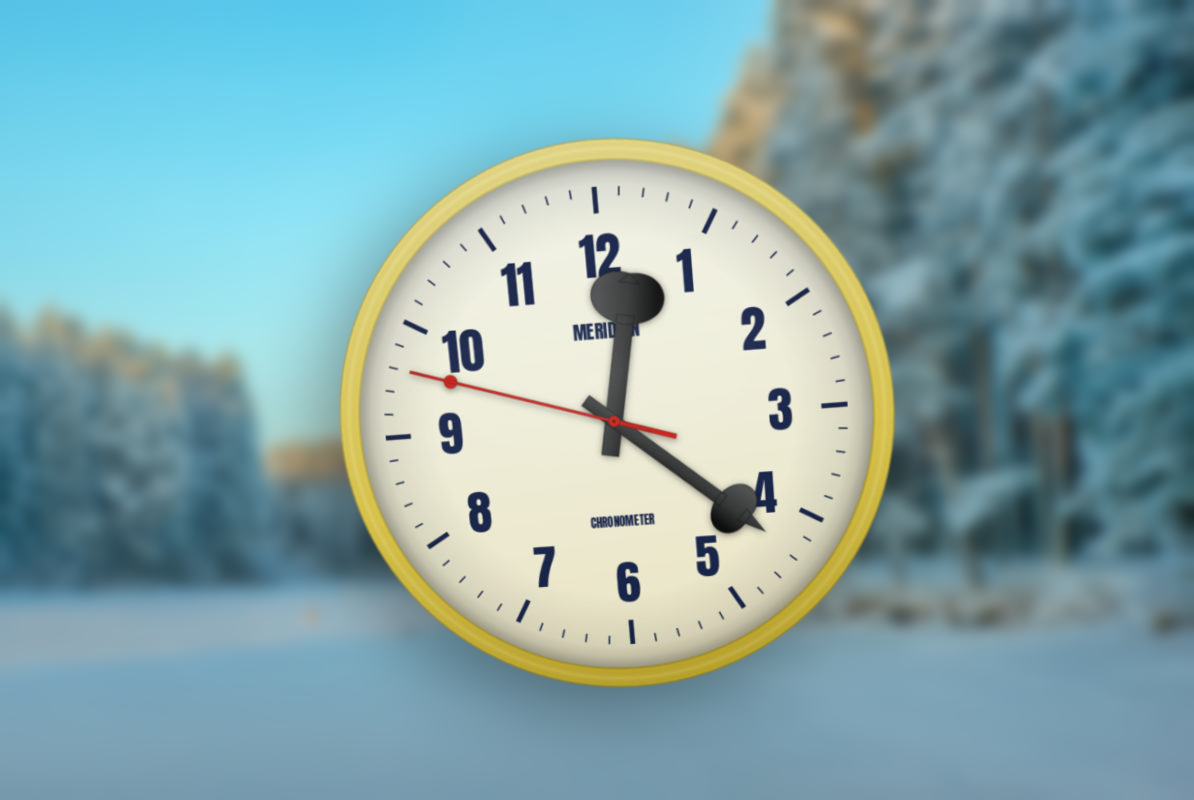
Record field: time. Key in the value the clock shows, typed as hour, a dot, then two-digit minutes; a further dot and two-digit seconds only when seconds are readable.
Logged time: 12.21.48
